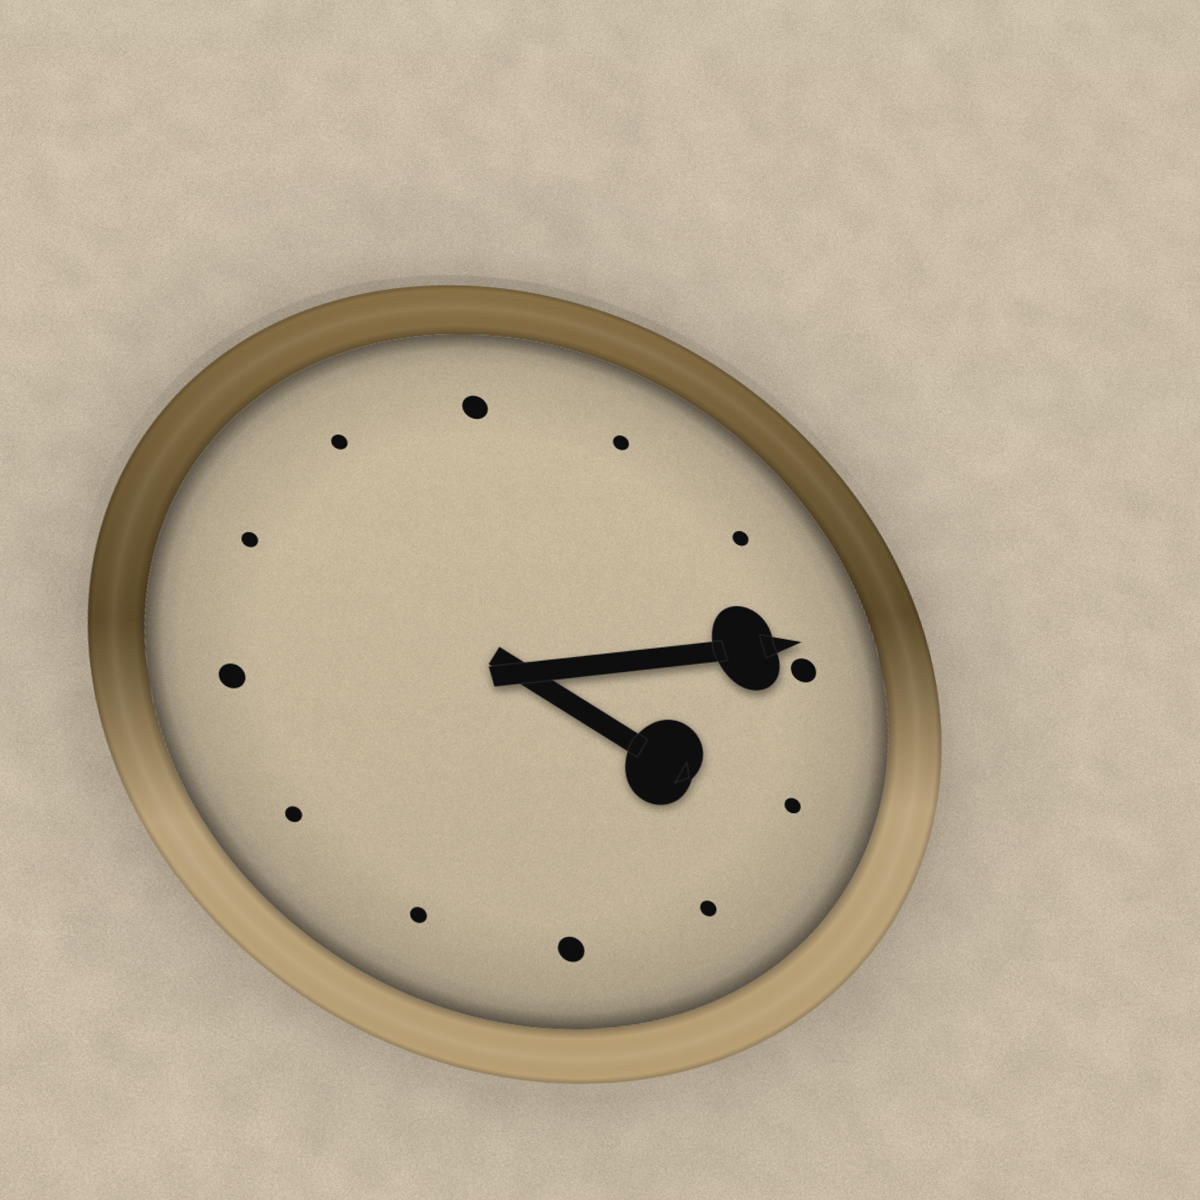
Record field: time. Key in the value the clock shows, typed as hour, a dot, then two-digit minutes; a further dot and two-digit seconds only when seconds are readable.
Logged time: 4.14
